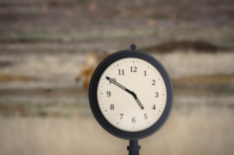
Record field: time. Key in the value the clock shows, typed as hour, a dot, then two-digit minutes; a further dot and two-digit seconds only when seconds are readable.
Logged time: 4.50
